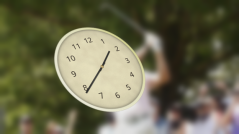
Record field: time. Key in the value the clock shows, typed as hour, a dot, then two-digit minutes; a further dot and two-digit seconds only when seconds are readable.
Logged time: 1.39
